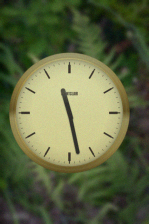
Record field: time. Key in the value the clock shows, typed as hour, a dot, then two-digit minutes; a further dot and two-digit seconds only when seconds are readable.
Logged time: 11.28
